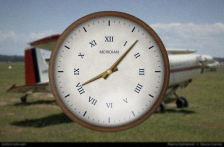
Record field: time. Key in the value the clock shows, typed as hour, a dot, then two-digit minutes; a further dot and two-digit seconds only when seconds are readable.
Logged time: 8.07
